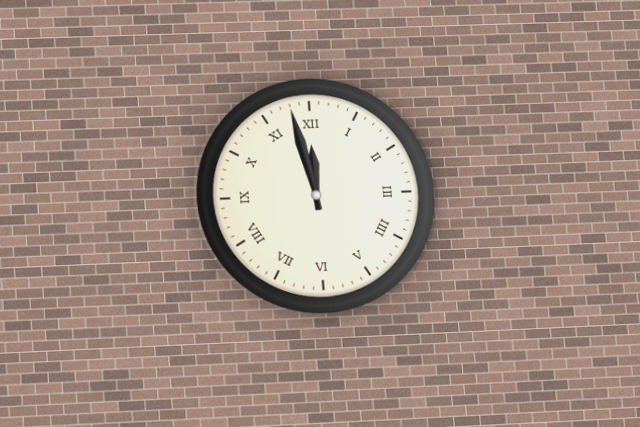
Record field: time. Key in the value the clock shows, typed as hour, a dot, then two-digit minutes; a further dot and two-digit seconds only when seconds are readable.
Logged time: 11.58
